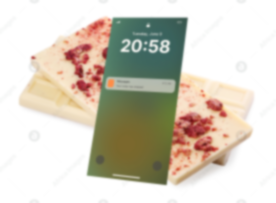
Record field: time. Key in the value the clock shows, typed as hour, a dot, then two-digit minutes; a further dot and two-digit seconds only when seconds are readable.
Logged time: 20.58
